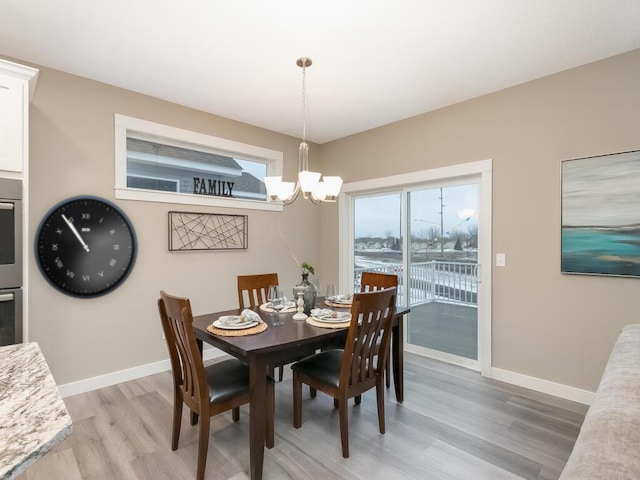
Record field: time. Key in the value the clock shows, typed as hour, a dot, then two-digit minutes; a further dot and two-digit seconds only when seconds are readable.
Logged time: 10.54
